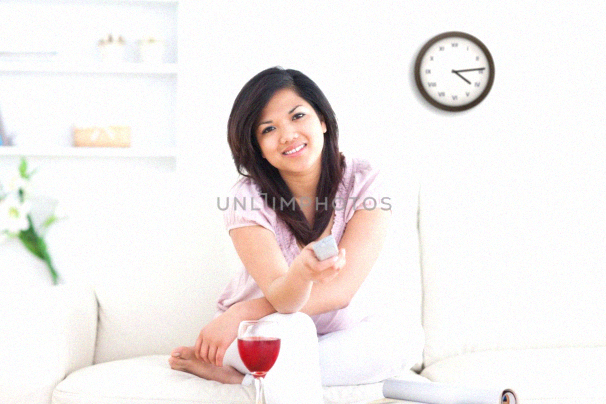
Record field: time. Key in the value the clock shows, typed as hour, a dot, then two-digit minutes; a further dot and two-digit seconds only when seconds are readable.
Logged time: 4.14
